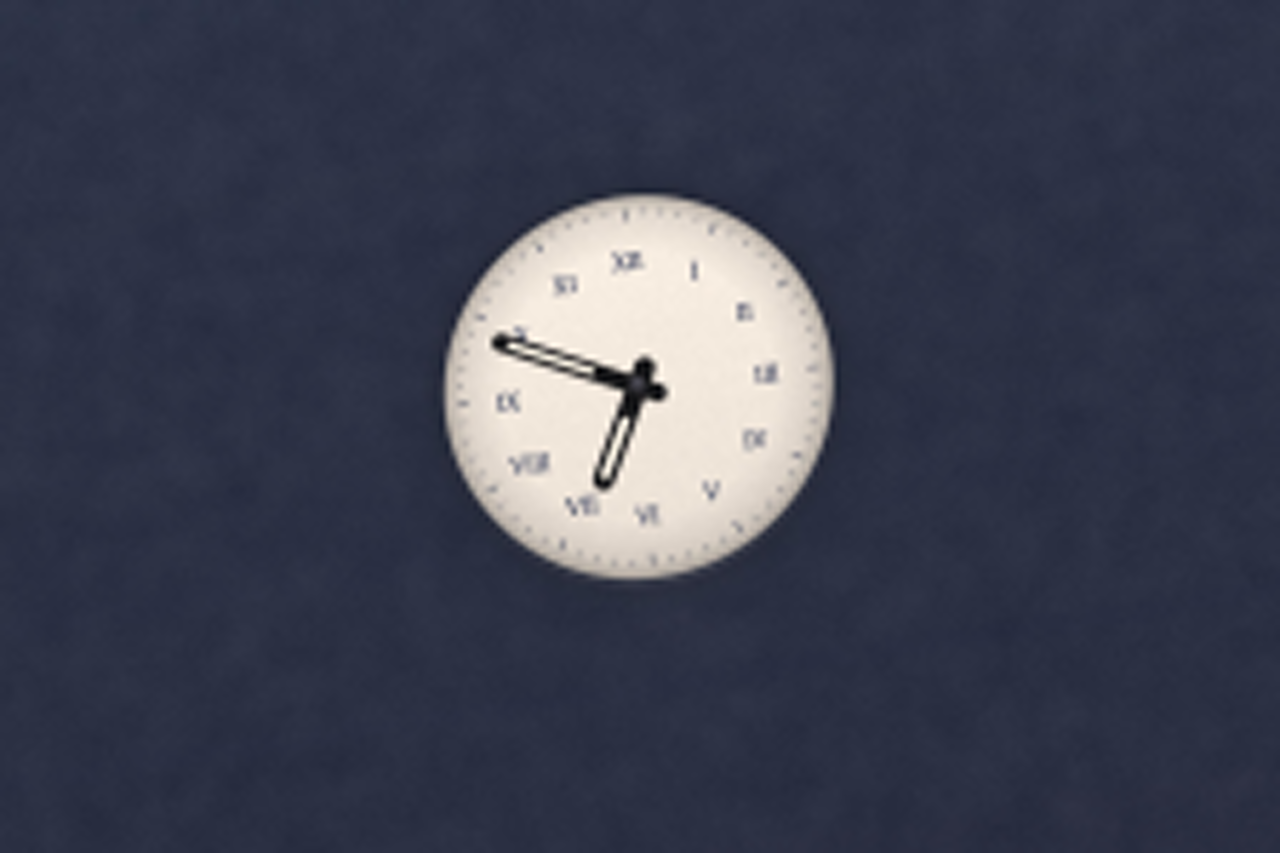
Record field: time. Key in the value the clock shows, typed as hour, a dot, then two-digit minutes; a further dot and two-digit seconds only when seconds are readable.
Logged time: 6.49
